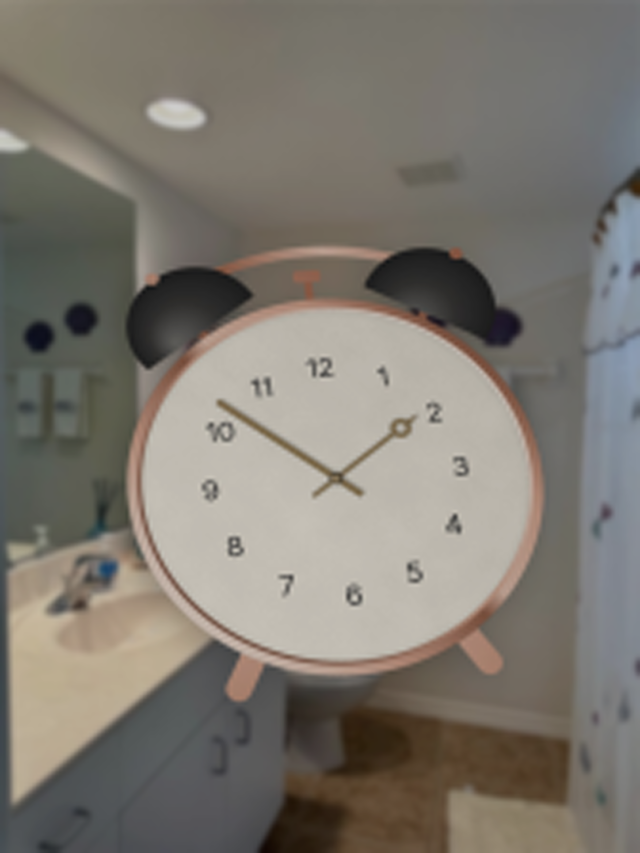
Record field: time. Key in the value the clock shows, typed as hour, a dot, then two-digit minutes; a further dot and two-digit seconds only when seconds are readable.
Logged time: 1.52
